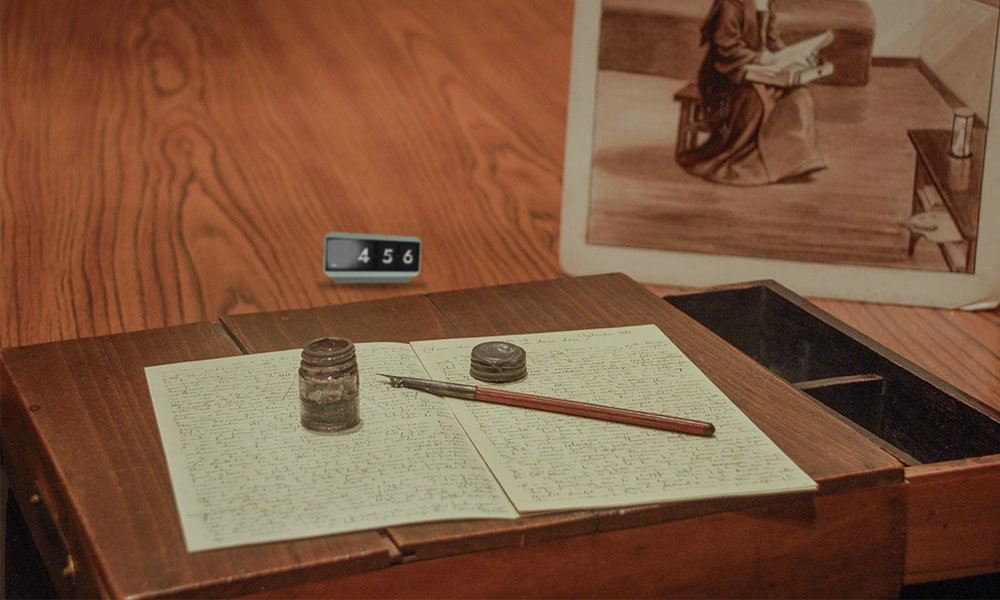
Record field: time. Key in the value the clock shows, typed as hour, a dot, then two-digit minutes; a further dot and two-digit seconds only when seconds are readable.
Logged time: 4.56
